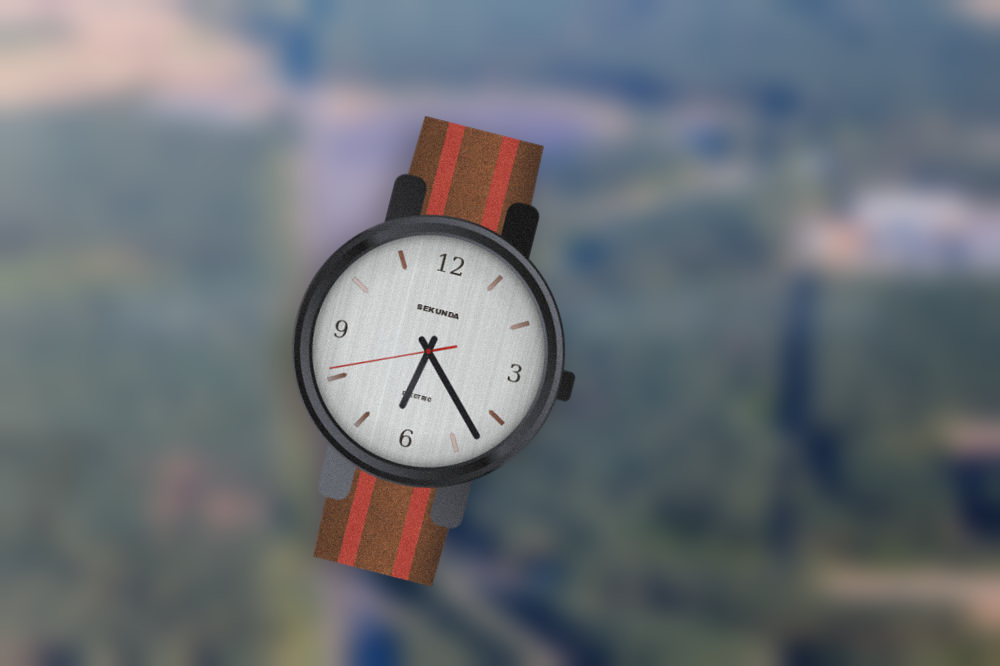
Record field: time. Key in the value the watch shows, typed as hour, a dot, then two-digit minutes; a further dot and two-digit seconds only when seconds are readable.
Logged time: 6.22.41
